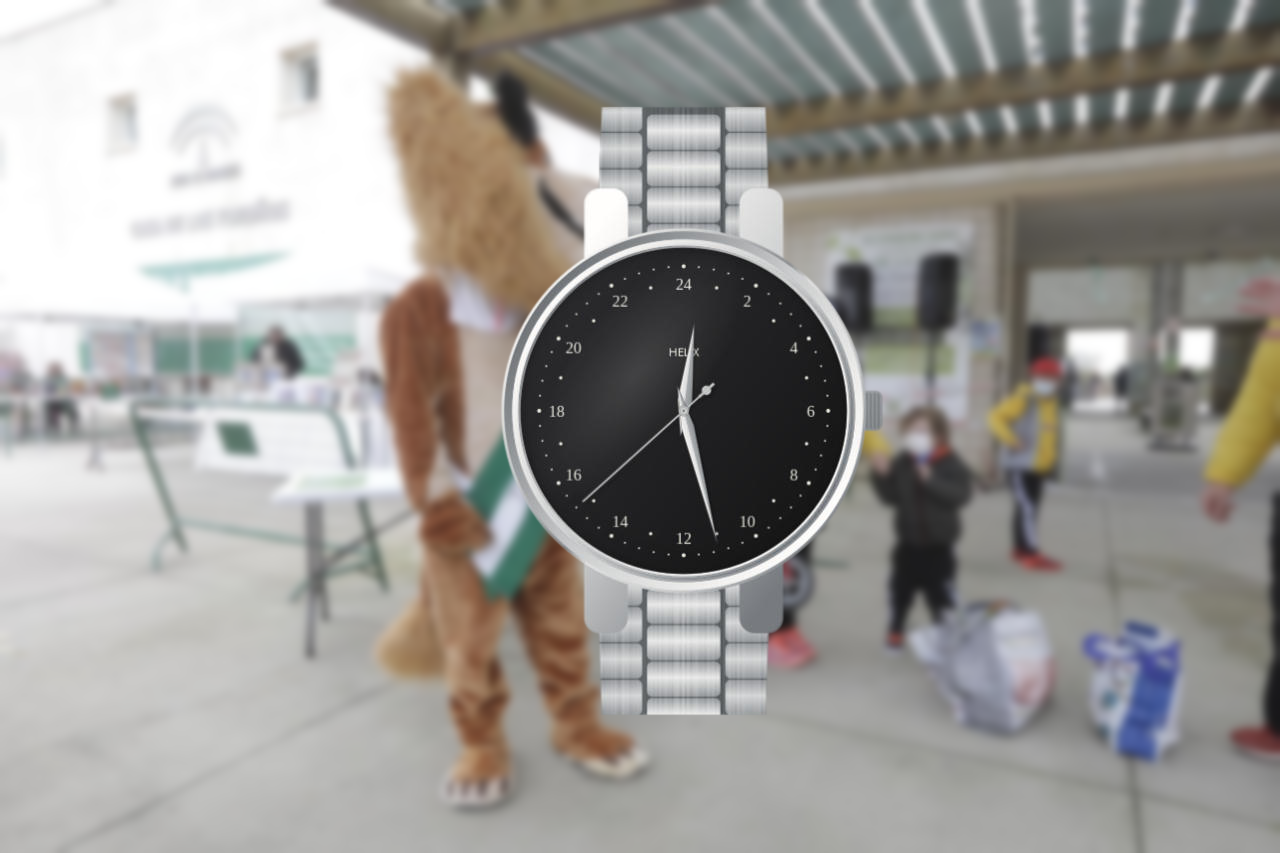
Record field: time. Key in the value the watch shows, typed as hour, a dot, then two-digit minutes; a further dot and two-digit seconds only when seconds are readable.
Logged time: 0.27.38
